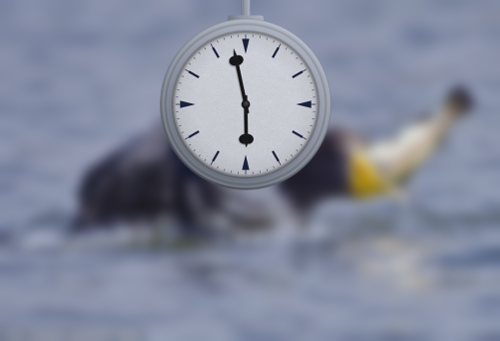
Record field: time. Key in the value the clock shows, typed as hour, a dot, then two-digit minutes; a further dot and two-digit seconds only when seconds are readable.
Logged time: 5.58
